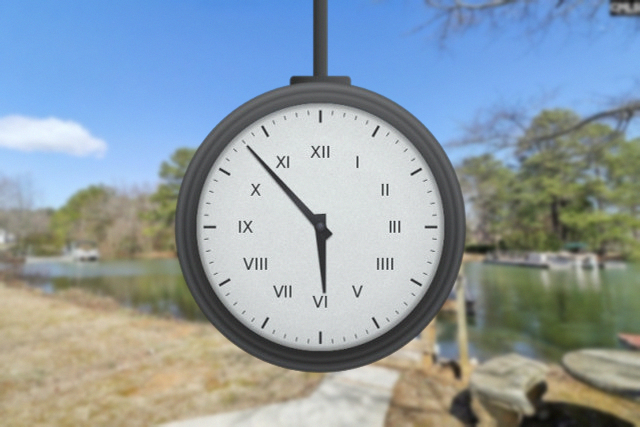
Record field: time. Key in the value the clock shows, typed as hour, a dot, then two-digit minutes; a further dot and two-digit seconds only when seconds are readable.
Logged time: 5.53
